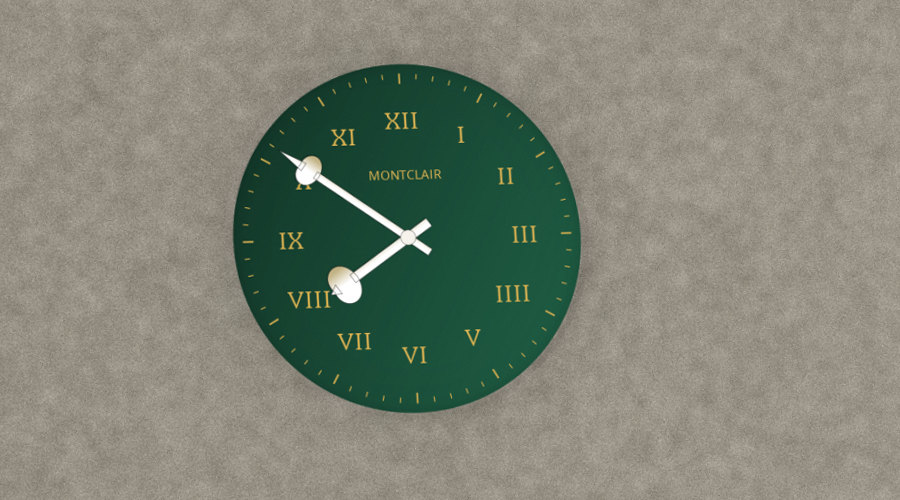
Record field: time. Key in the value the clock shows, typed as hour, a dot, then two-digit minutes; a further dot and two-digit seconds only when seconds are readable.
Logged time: 7.51
